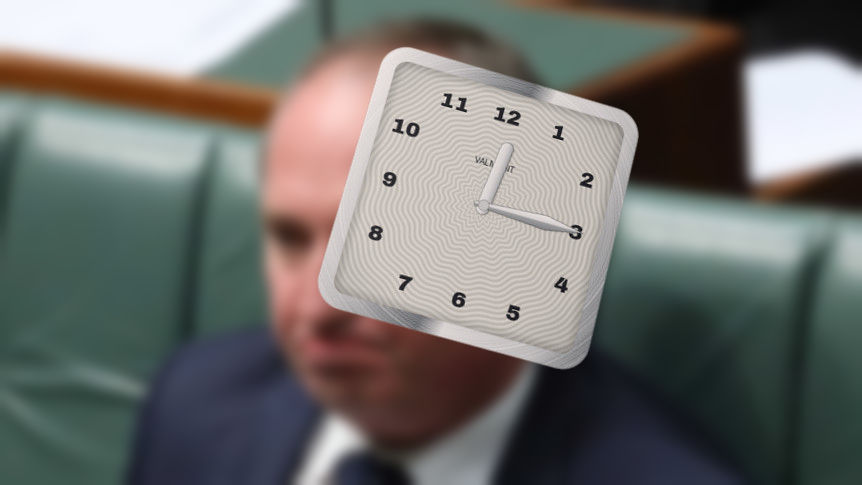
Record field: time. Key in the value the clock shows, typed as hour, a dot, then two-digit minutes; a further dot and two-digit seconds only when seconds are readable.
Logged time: 12.15
